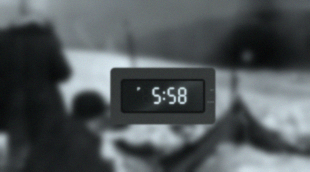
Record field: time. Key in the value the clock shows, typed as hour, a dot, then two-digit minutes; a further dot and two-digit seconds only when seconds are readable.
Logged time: 5.58
